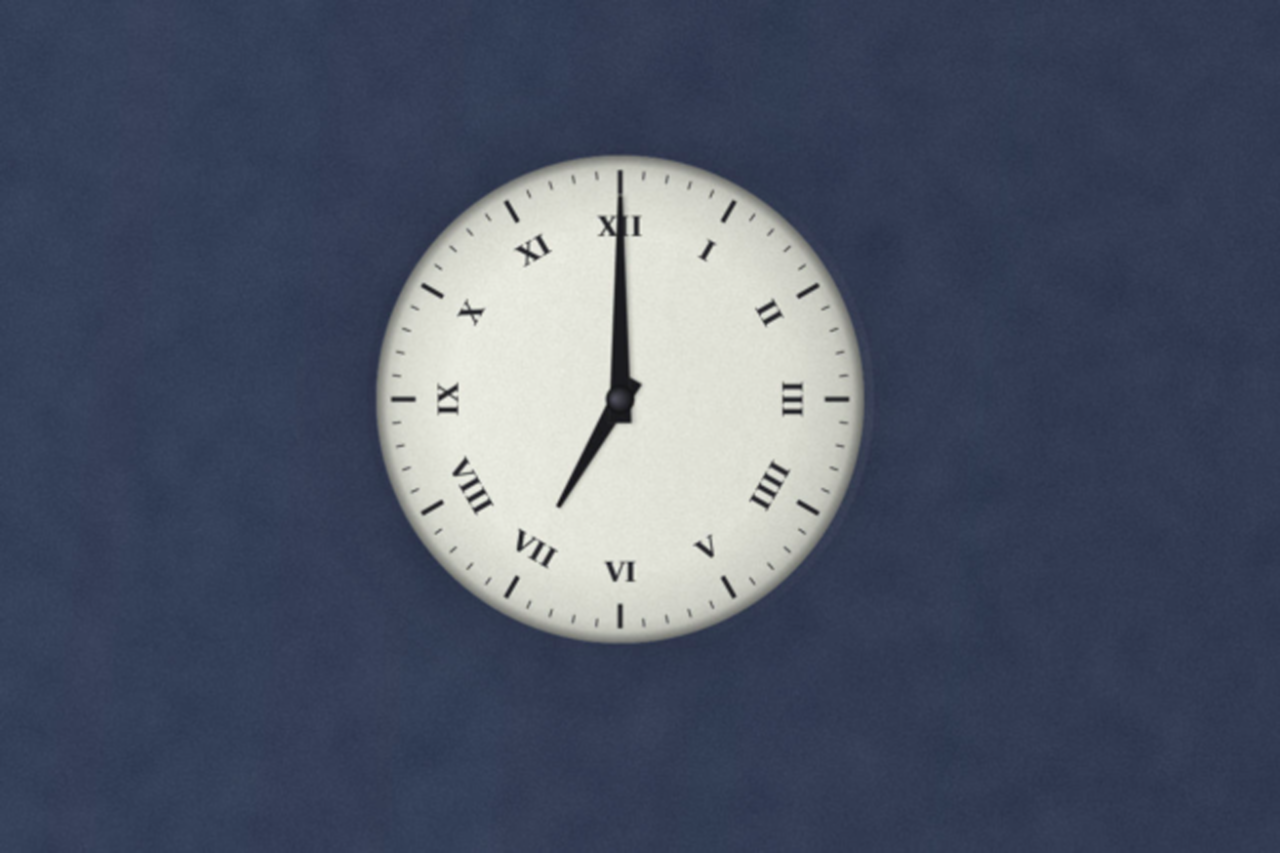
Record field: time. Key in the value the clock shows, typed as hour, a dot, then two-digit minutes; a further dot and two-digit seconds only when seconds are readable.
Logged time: 7.00
